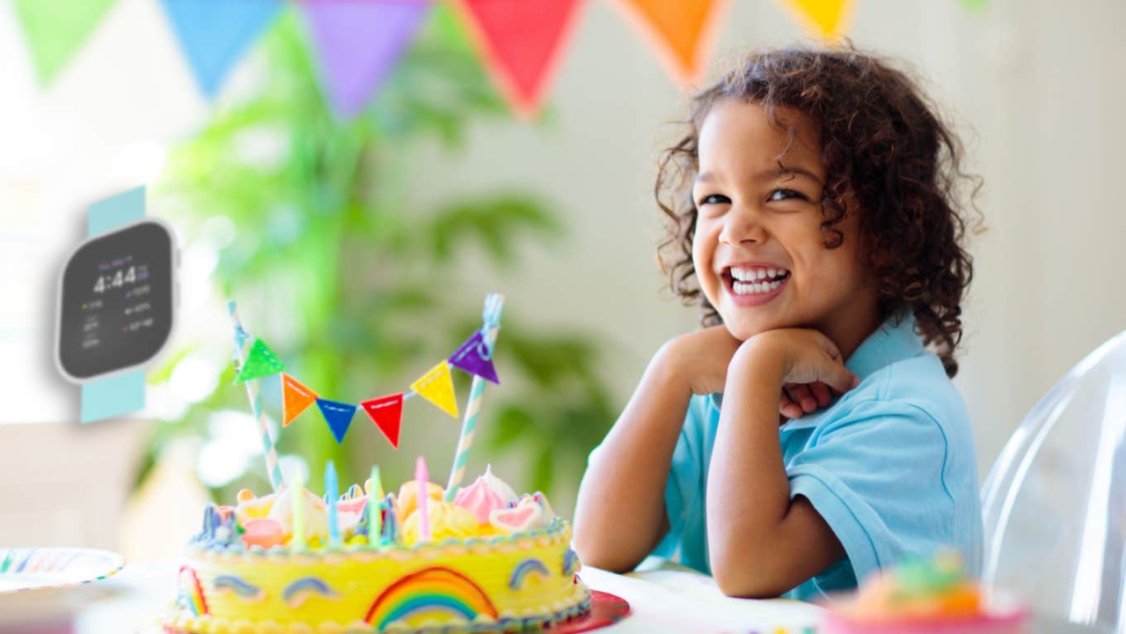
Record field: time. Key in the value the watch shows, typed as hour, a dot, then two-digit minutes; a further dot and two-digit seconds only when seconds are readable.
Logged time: 4.44
